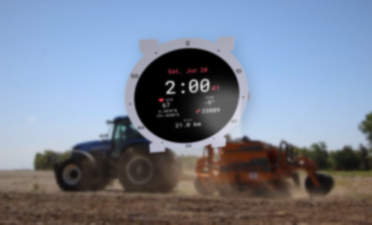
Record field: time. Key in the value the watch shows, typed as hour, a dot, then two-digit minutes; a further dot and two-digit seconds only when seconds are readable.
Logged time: 2.00
